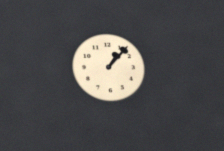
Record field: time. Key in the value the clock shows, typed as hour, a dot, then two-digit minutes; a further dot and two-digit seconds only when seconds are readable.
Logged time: 1.07
